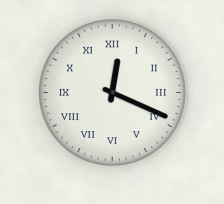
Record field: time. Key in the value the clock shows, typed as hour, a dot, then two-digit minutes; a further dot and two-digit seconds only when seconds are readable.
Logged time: 12.19
